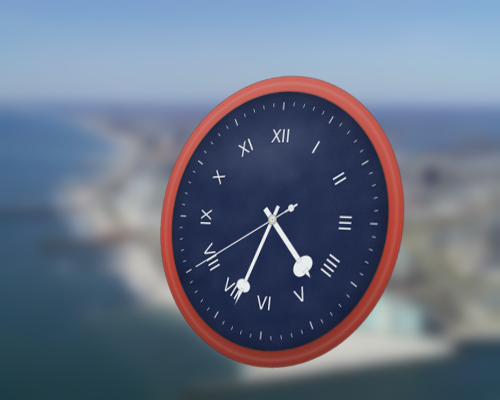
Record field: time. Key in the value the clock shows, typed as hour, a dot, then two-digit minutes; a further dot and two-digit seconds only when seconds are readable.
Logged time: 4.33.40
